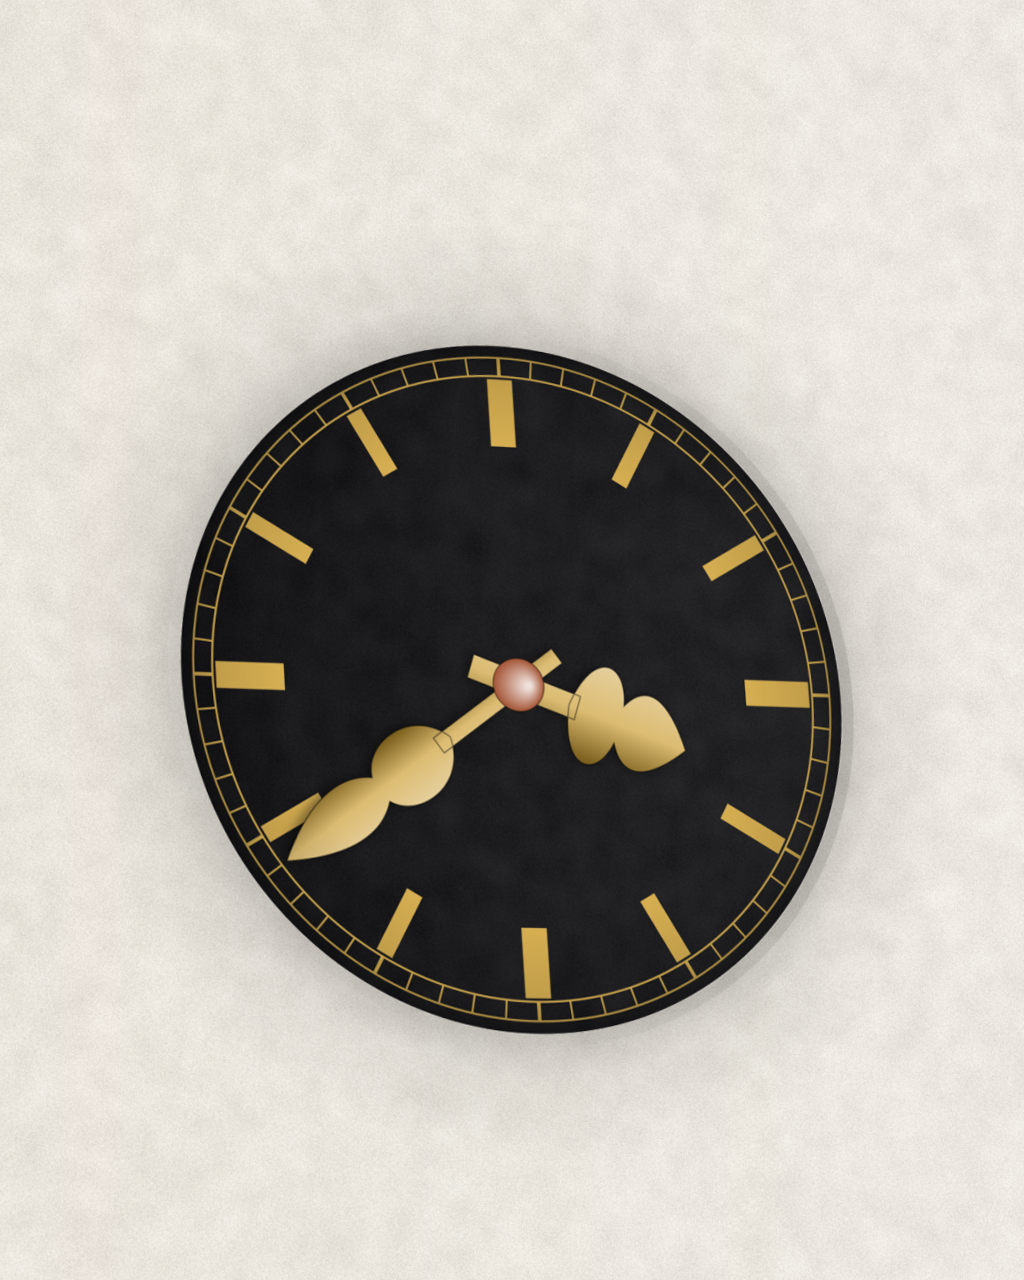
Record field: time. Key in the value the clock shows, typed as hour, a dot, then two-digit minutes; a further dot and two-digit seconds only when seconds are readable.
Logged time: 3.39
